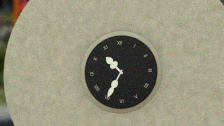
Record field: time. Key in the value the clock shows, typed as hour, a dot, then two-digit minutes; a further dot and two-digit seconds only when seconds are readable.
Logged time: 10.35
